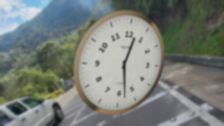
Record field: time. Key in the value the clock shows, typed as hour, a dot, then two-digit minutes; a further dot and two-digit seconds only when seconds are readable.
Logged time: 12.28
